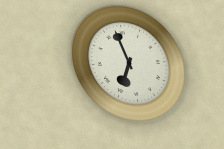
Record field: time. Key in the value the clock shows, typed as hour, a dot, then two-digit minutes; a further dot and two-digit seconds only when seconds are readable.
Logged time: 6.58
